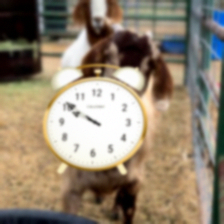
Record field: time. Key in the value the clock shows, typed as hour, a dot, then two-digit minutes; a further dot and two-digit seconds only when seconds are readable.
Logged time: 9.51
